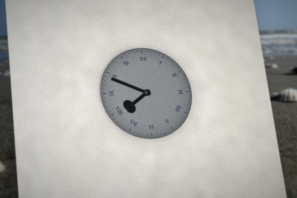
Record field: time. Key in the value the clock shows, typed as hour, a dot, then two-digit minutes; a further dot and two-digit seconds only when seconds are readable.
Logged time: 7.49
